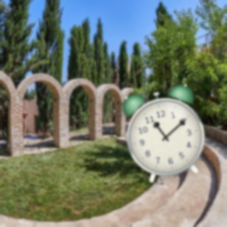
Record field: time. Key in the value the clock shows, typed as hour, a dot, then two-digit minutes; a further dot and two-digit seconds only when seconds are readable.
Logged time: 11.10
